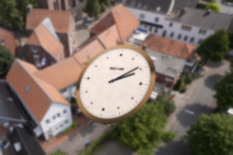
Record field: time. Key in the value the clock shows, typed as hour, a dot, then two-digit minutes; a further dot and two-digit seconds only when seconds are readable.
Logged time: 2.09
